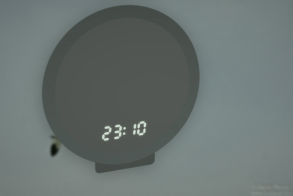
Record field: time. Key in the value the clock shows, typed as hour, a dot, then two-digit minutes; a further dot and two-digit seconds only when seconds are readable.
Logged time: 23.10
